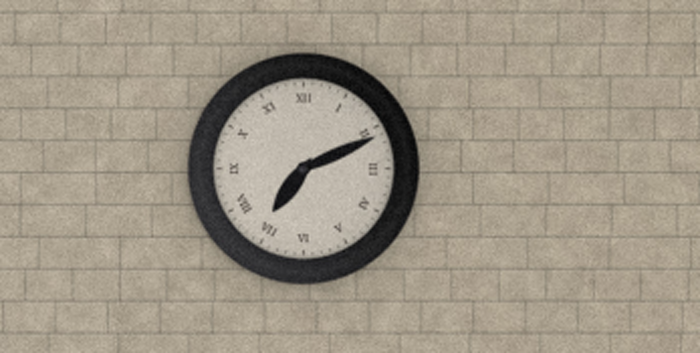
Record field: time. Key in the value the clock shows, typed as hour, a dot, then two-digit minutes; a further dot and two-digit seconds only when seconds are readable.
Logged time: 7.11
